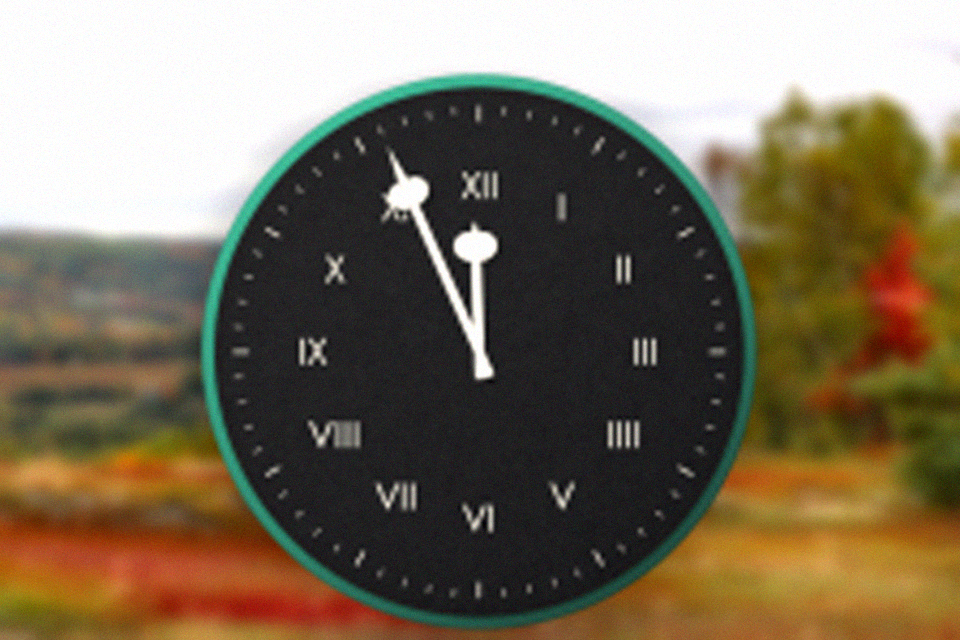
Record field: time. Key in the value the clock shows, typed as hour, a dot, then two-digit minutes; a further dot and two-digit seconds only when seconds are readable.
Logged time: 11.56
